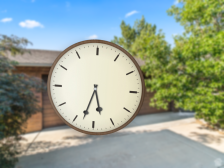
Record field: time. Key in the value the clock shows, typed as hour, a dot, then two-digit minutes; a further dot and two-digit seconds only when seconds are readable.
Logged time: 5.33
